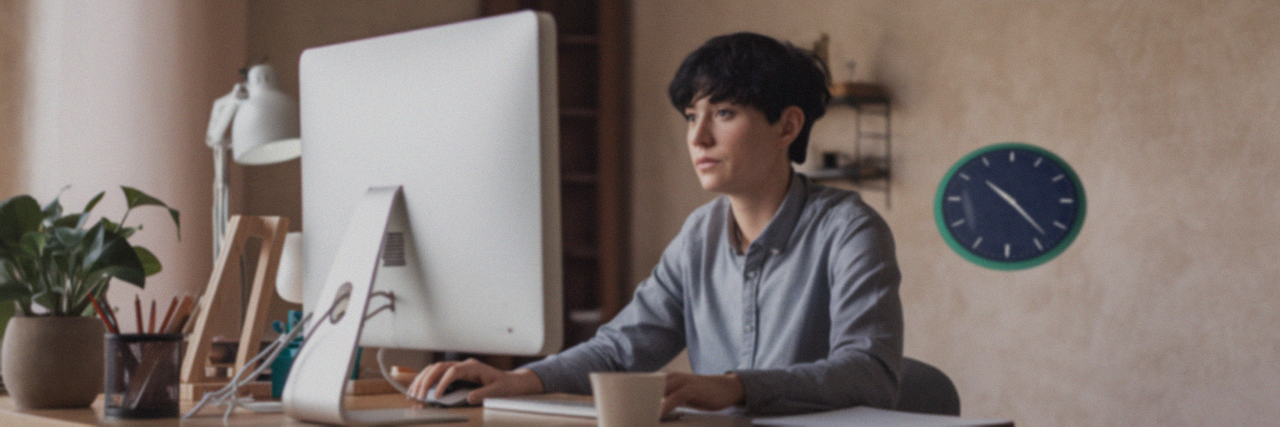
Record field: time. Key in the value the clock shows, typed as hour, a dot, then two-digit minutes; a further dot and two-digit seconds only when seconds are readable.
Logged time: 10.23
